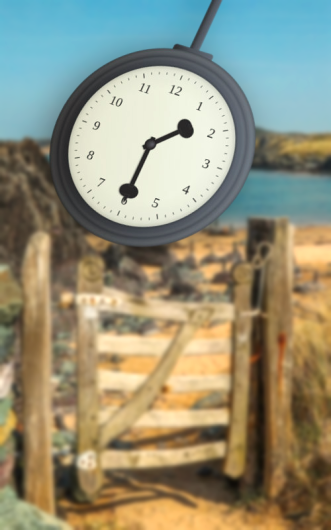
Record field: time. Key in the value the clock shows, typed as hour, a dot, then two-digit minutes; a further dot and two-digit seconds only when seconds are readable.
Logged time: 1.30
